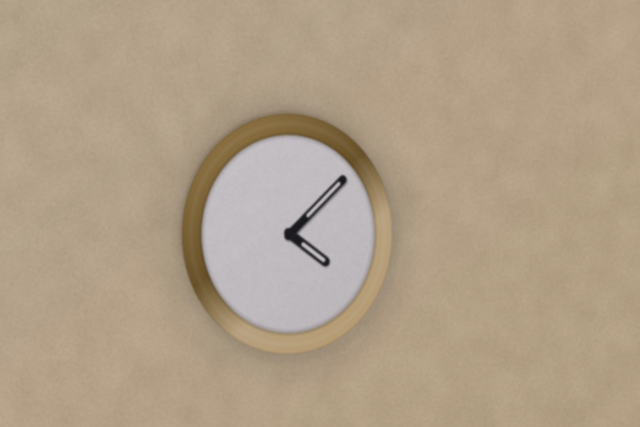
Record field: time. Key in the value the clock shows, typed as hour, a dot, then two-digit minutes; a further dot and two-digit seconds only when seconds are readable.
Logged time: 4.08
